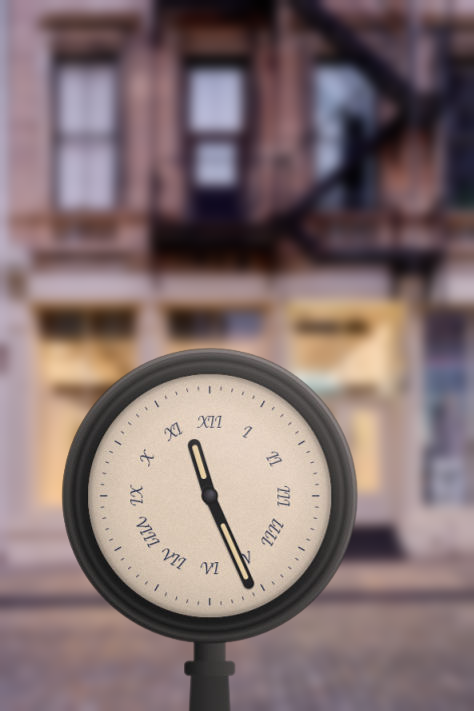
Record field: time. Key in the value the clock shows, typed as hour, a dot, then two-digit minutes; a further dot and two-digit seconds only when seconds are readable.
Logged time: 11.26
